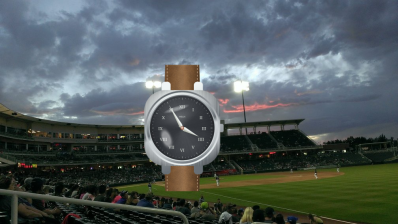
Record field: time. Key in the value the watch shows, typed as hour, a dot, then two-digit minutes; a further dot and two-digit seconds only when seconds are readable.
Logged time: 3.55
